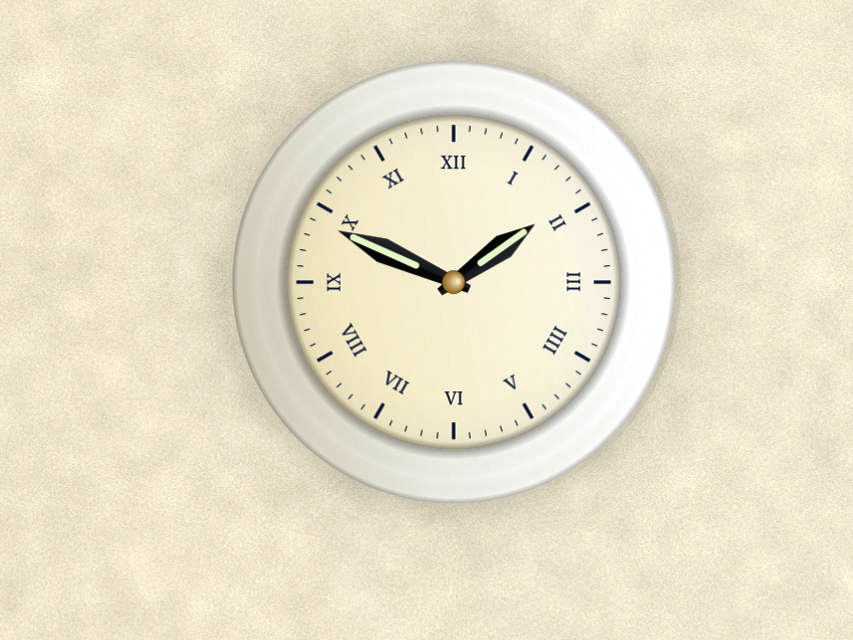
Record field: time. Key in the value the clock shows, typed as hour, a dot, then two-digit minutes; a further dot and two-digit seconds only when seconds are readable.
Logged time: 1.49
